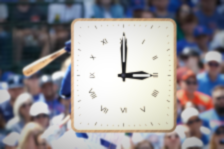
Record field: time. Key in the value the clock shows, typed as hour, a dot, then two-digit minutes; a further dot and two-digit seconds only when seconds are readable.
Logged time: 3.00
